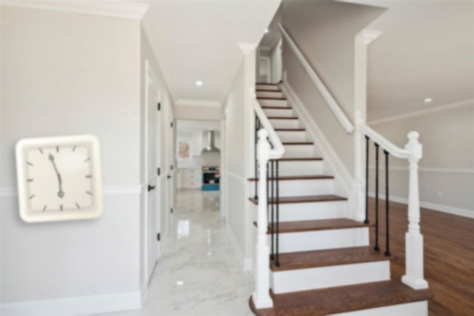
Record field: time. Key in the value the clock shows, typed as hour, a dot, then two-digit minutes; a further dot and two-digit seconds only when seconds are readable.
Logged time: 5.57
